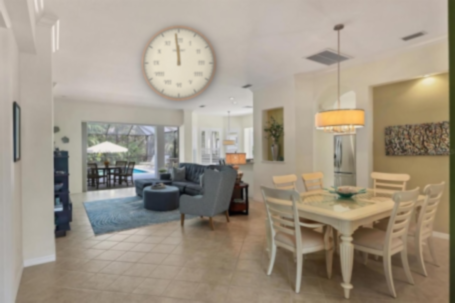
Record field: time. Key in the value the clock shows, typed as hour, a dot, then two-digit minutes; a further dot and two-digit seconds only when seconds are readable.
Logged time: 11.59
